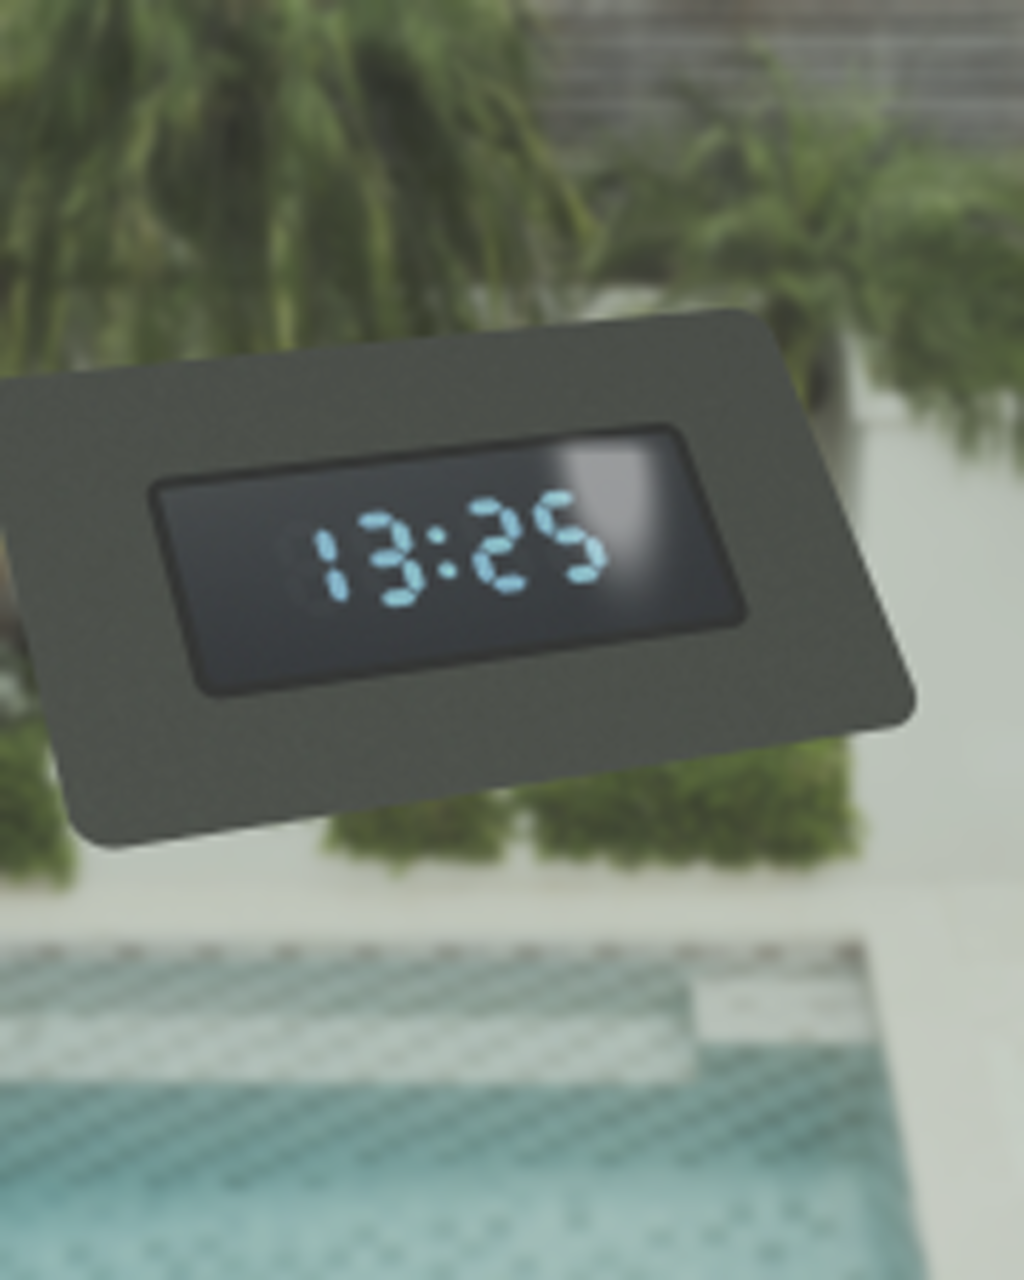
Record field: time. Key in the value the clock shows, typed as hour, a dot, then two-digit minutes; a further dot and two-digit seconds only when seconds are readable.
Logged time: 13.25
